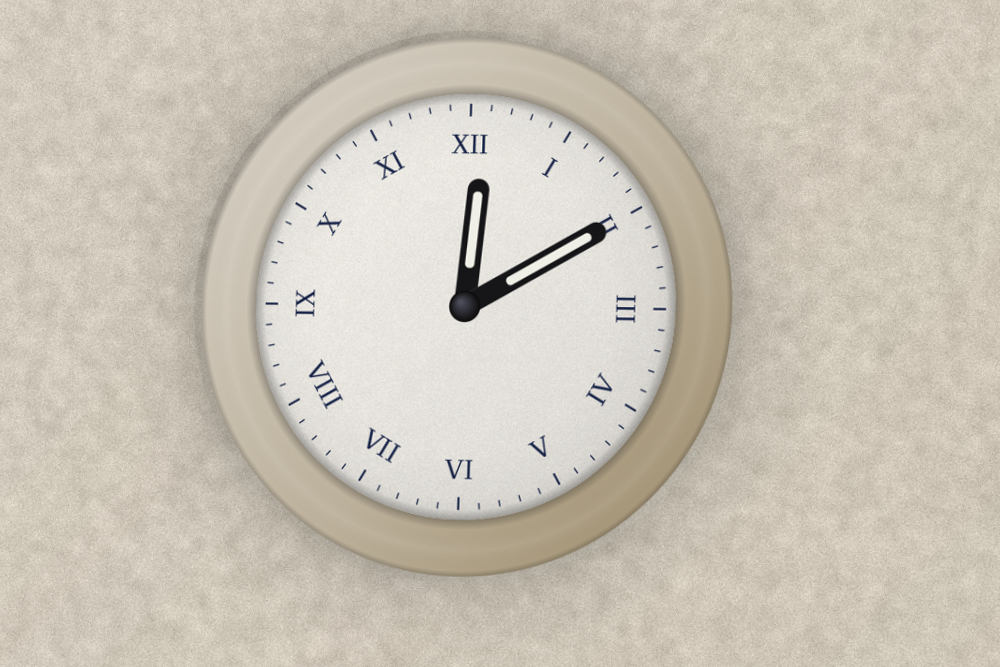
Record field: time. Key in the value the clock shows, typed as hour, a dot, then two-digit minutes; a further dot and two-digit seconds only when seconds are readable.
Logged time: 12.10
